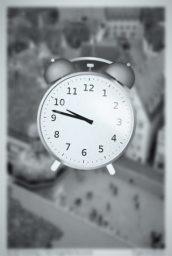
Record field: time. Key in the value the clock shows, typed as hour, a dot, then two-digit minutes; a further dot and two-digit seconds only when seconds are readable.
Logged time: 9.47
